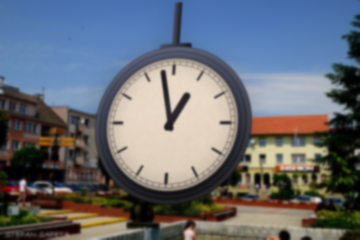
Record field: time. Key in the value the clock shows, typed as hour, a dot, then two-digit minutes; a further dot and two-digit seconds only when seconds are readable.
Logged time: 12.58
